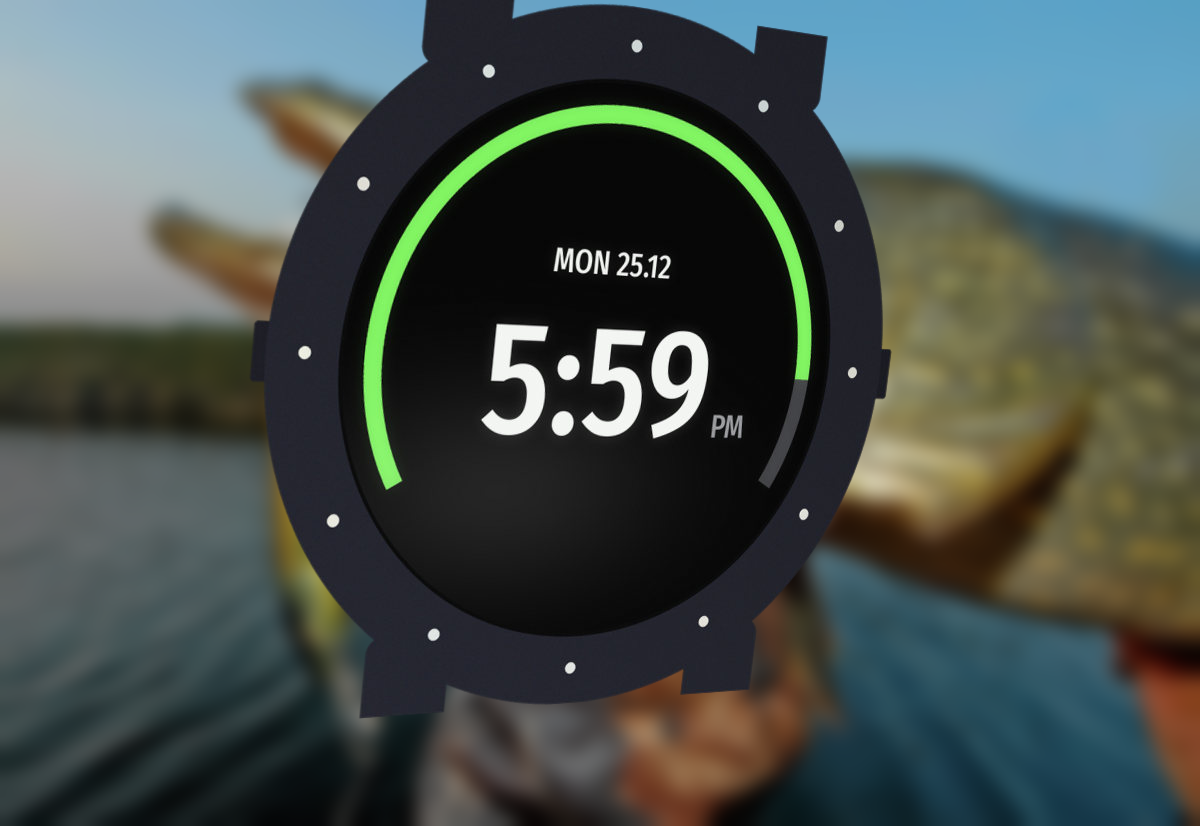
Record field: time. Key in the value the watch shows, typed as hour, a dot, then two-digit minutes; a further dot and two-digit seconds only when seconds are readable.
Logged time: 5.59
